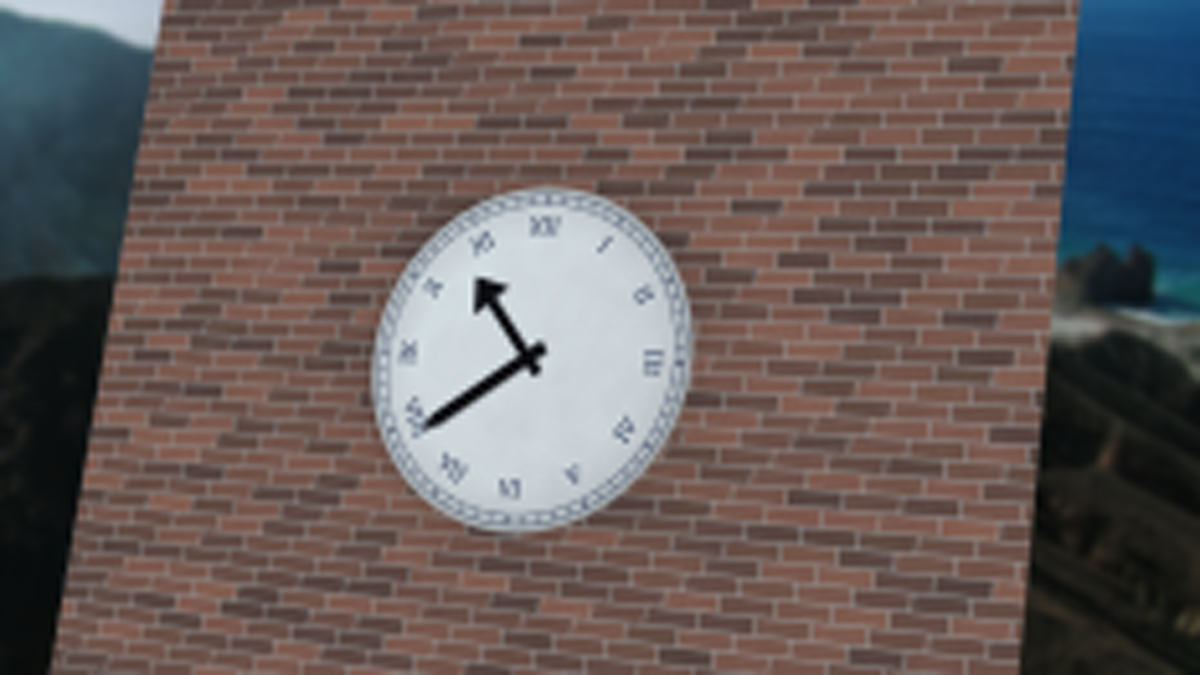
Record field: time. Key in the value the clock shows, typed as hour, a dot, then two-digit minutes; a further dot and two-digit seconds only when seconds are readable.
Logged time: 10.39
